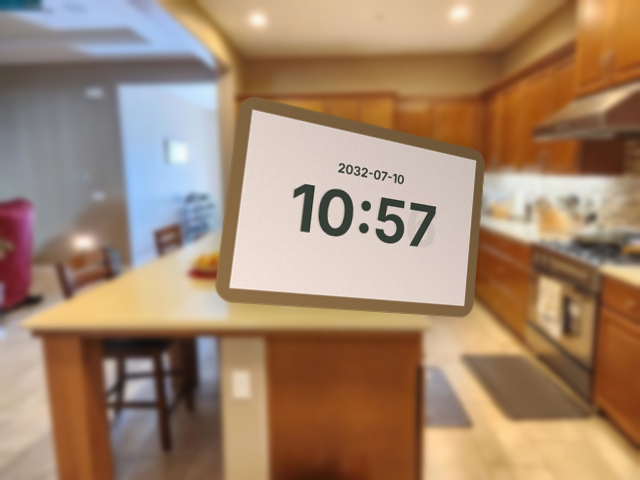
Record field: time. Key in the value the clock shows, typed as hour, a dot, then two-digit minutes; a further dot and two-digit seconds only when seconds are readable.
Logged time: 10.57
